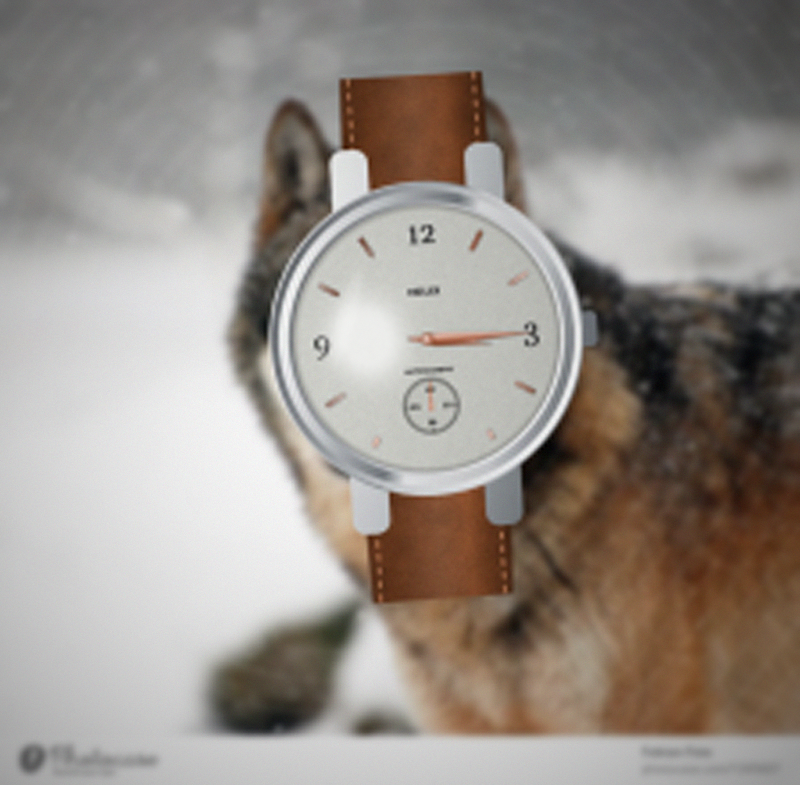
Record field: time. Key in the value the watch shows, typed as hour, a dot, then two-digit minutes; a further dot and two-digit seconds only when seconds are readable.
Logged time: 3.15
